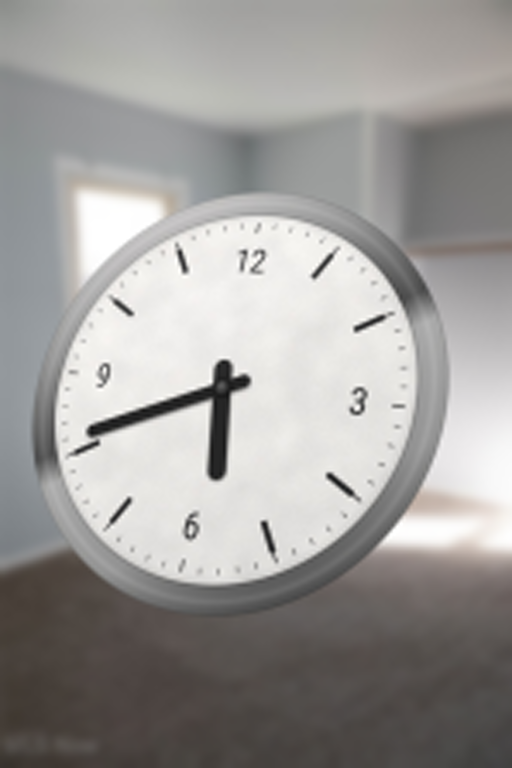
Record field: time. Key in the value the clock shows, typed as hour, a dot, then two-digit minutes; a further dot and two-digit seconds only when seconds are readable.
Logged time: 5.41
